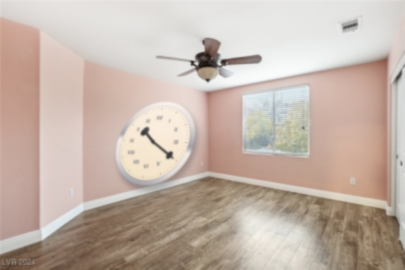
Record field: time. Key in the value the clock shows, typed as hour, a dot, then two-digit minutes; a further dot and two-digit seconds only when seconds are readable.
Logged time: 10.20
